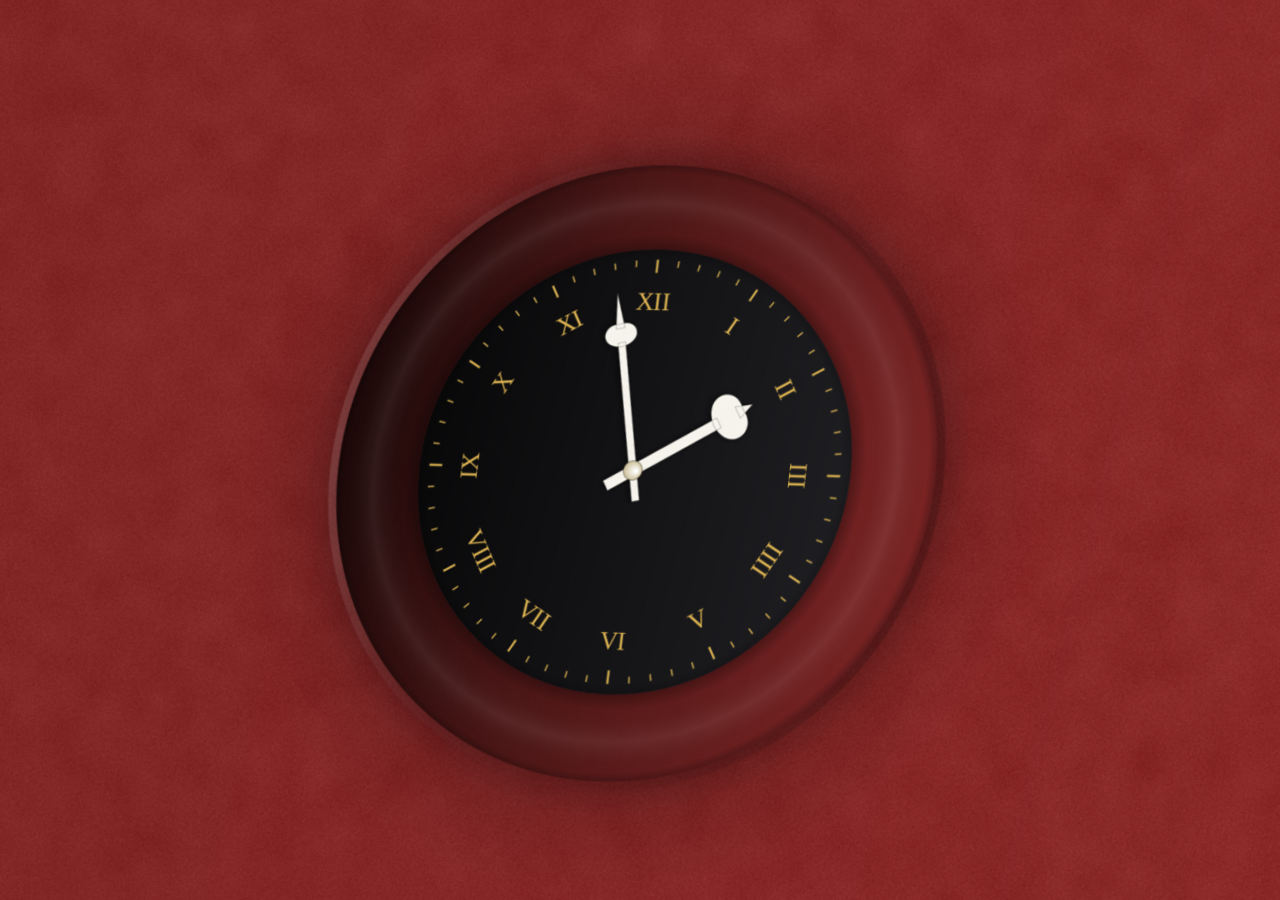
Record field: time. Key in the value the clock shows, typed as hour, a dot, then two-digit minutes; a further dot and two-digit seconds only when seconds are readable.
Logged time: 1.58
